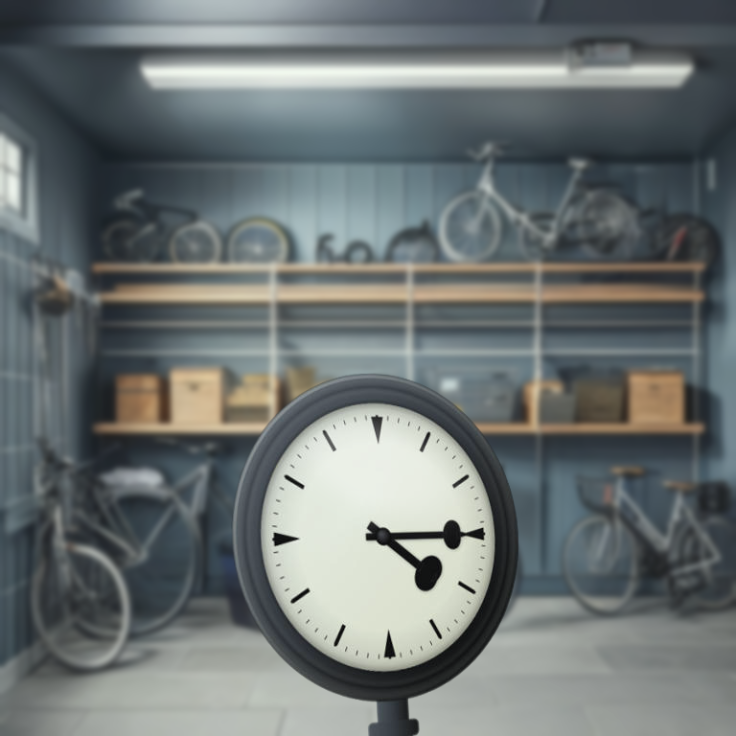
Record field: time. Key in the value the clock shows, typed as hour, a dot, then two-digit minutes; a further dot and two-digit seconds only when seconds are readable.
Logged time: 4.15
